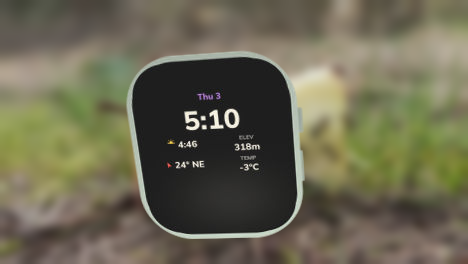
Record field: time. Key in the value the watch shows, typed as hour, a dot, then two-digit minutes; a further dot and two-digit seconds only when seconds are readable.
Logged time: 5.10
